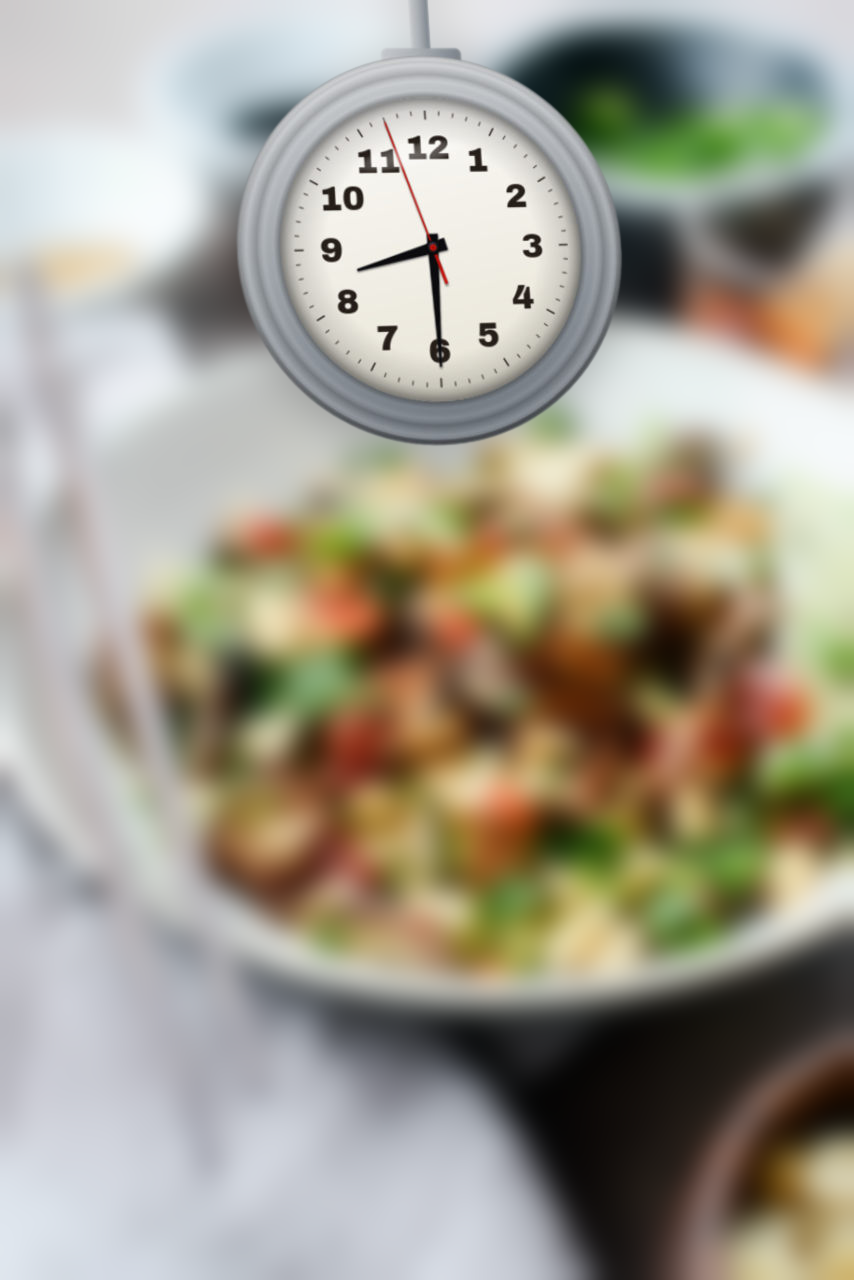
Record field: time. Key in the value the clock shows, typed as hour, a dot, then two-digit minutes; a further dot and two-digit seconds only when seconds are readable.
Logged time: 8.29.57
